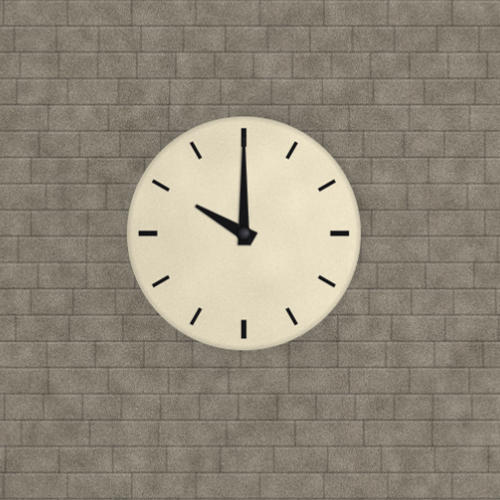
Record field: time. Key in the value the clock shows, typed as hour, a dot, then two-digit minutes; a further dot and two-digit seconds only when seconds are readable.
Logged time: 10.00
